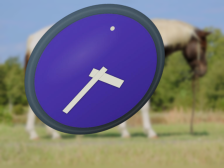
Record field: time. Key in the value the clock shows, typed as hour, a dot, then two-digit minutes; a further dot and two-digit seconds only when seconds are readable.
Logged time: 3.35
